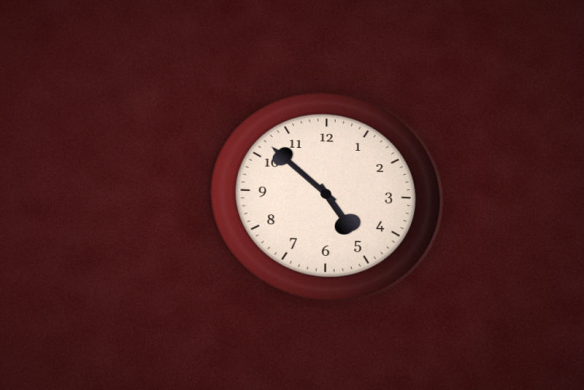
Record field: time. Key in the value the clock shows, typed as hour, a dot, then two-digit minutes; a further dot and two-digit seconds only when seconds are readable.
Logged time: 4.52
